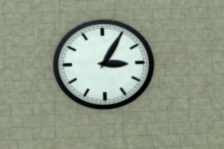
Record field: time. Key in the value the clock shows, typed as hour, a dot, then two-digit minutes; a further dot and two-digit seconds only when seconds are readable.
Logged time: 3.05
